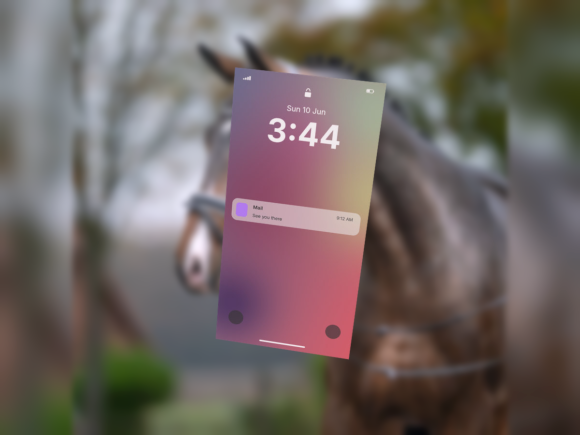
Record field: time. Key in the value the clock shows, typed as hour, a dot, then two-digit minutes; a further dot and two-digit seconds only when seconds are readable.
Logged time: 3.44
